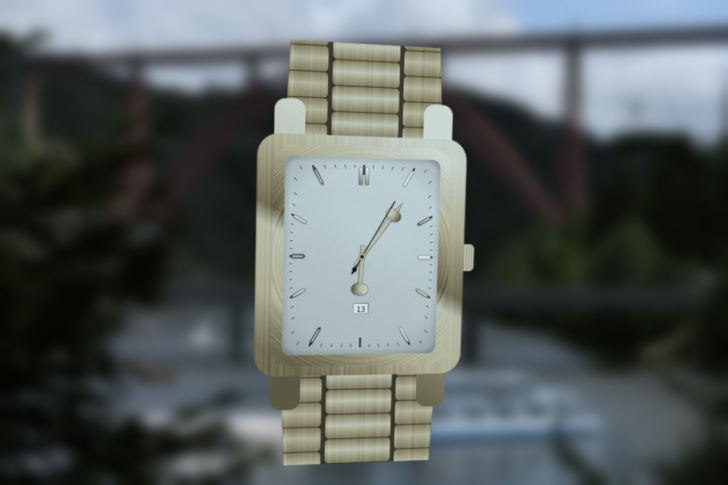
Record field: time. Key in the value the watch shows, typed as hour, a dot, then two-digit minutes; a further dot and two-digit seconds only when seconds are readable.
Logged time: 6.06.05
